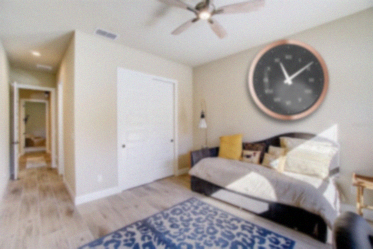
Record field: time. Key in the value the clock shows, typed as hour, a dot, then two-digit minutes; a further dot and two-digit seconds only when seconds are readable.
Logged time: 11.09
